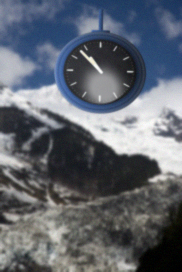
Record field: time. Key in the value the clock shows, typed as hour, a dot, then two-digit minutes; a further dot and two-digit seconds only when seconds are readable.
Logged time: 10.53
